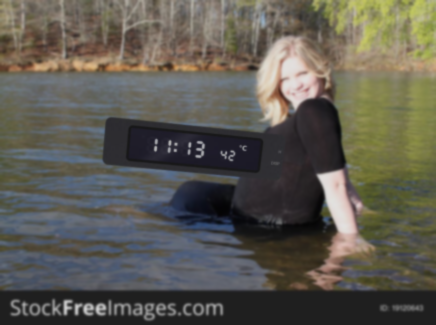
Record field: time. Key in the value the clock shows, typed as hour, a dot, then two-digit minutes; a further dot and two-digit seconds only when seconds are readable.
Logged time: 11.13
